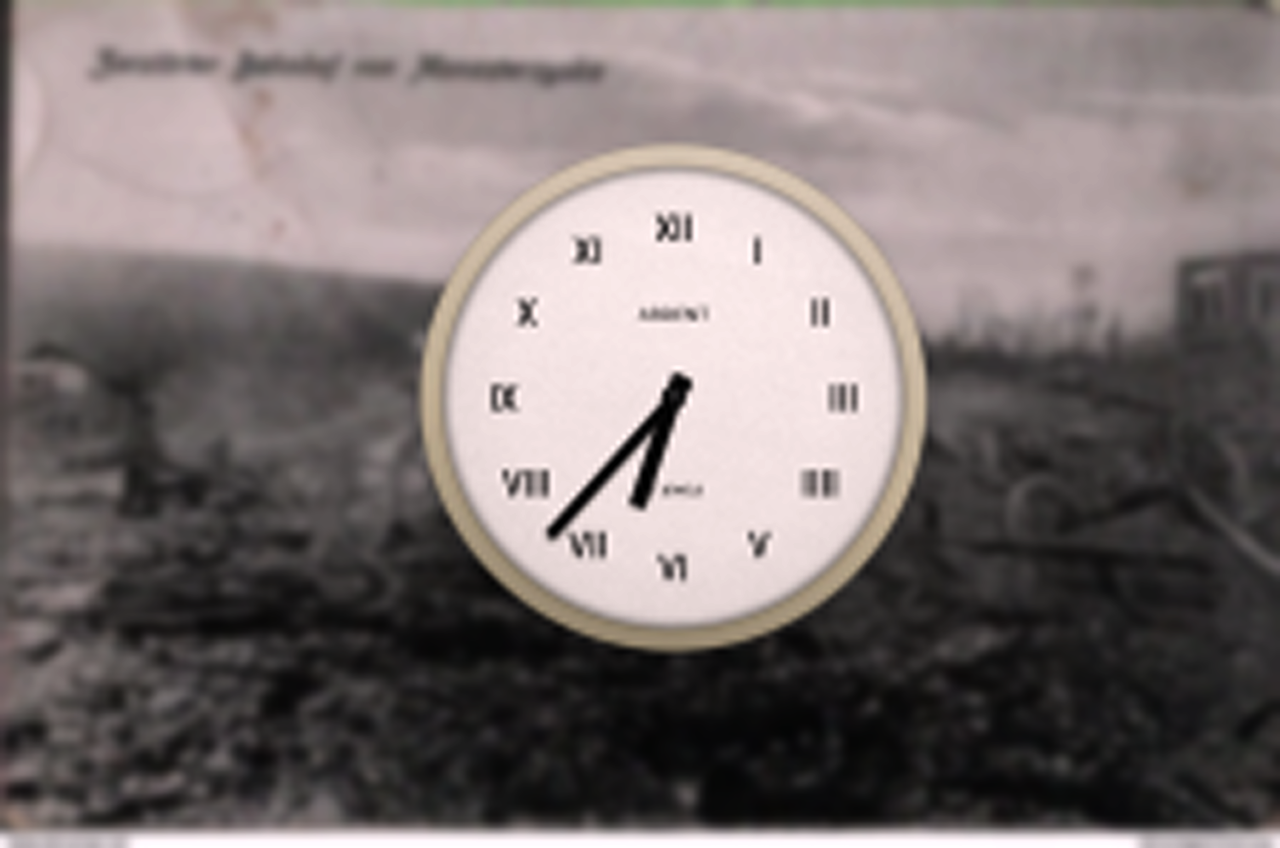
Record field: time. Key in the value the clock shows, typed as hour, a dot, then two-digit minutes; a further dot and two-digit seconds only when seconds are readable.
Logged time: 6.37
